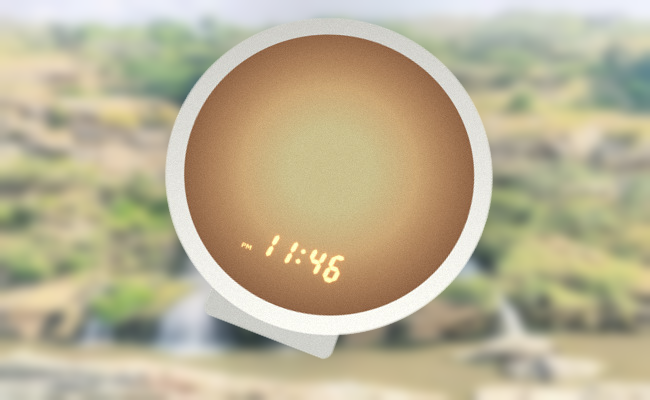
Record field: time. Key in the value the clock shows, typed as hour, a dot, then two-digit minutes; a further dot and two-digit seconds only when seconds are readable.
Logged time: 11.46
